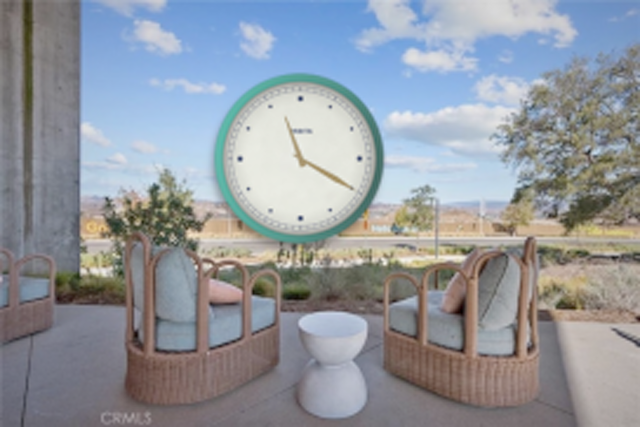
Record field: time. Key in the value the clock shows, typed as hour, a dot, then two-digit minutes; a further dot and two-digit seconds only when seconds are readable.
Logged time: 11.20
